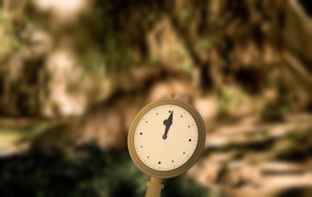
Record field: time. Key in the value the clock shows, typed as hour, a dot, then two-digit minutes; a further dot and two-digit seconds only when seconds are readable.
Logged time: 12.01
